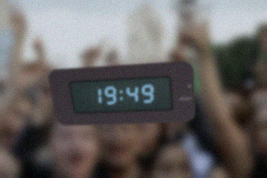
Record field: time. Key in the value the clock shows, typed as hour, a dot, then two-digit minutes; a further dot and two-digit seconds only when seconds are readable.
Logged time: 19.49
